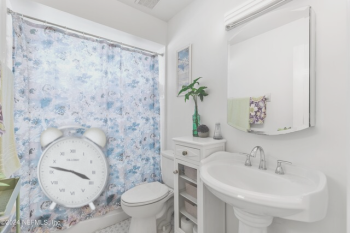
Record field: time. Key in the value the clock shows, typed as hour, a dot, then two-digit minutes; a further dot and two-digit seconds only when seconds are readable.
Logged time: 3.47
